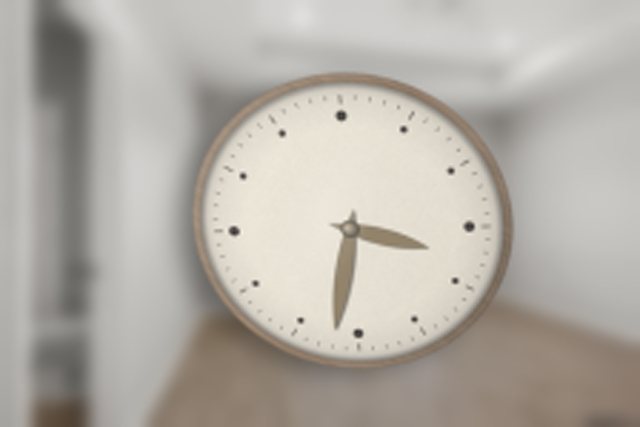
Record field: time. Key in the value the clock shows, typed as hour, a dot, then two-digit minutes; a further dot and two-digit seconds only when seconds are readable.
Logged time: 3.32
